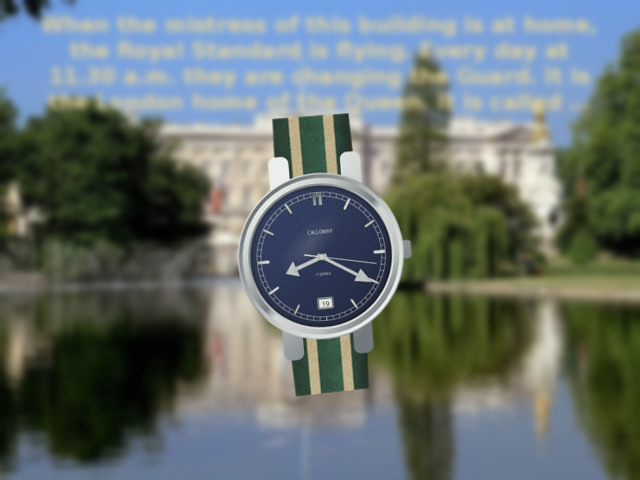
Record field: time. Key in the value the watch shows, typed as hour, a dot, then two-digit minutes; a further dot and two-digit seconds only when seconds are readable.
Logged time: 8.20.17
